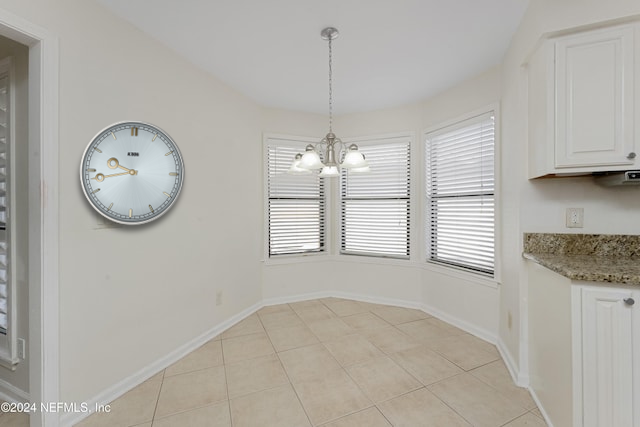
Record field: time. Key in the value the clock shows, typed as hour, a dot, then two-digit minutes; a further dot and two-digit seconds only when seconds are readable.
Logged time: 9.43
